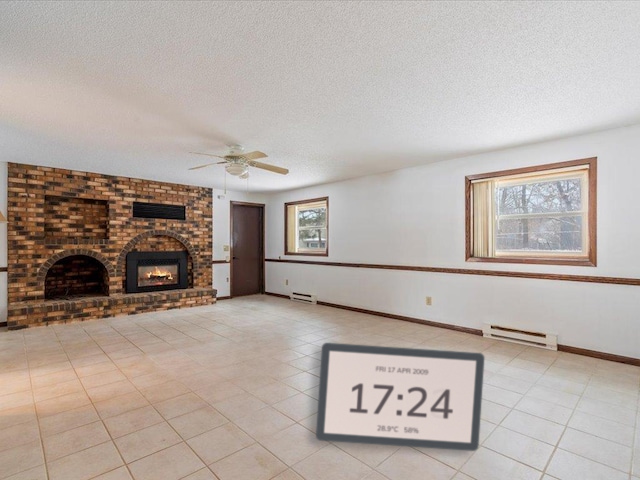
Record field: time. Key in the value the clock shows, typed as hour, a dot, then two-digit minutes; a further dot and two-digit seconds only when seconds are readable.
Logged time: 17.24
